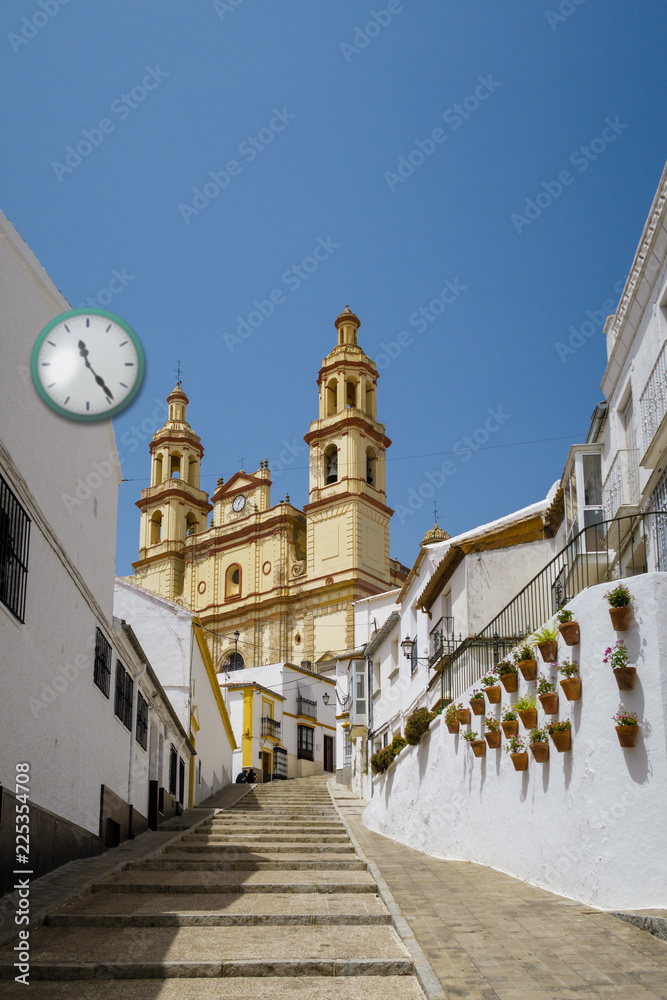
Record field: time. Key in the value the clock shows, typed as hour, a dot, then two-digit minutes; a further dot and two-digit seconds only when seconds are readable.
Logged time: 11.24
